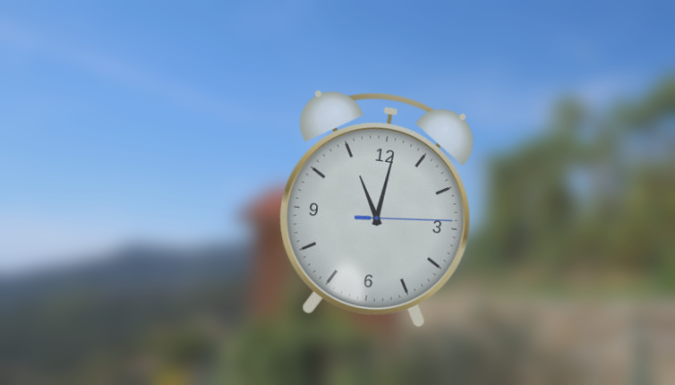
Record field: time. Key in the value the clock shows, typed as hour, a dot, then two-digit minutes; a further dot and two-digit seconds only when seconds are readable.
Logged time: 11.01.14
